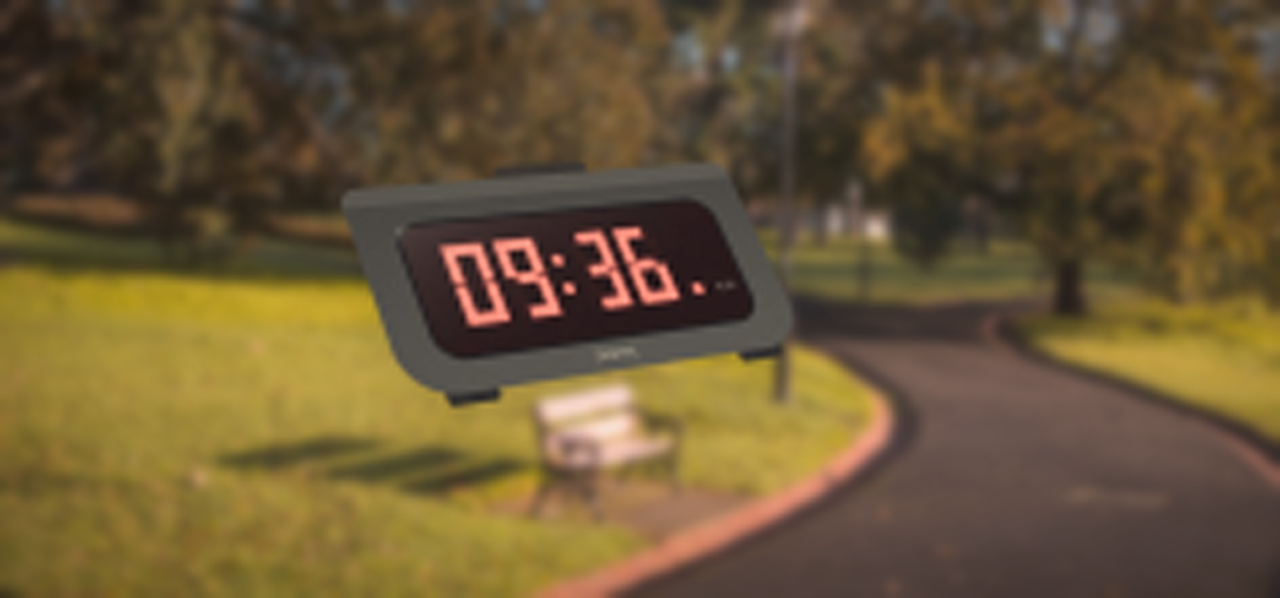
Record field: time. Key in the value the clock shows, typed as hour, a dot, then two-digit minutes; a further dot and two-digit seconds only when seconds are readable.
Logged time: 9.36
